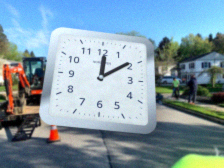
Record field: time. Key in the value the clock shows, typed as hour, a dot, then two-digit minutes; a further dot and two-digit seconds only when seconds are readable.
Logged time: 12.09
